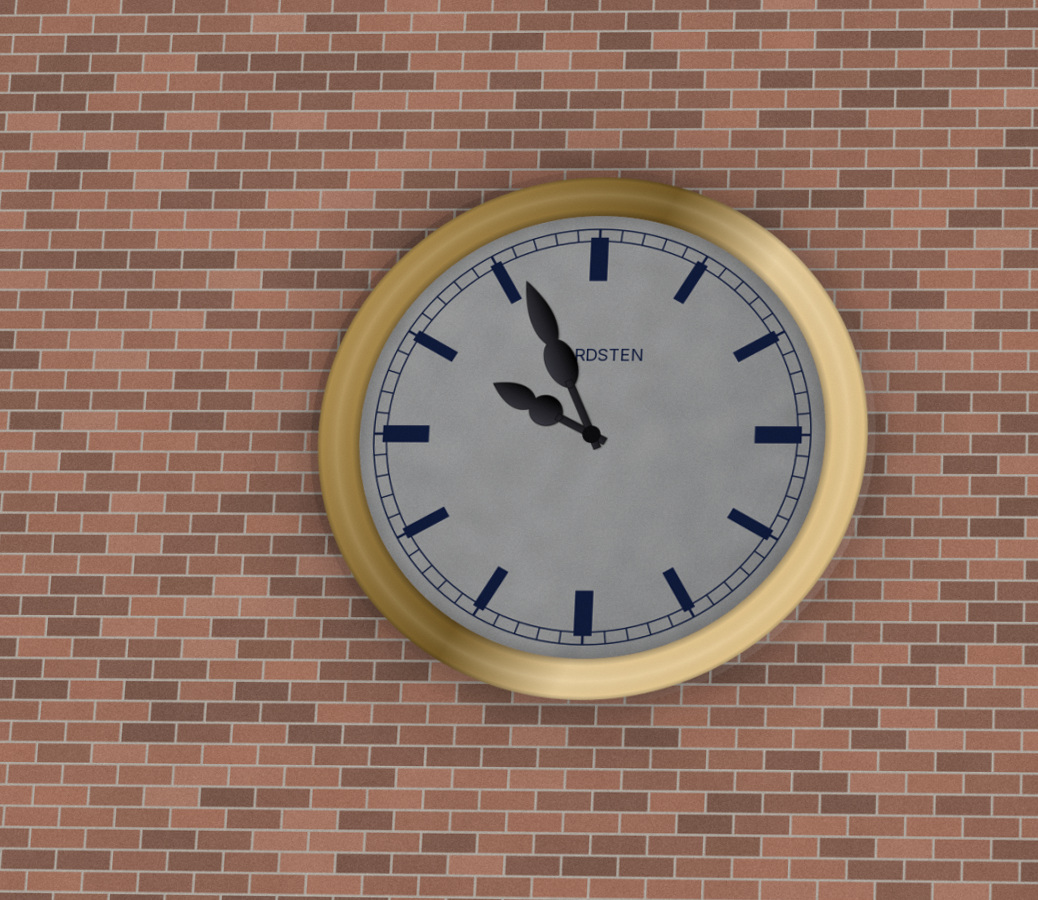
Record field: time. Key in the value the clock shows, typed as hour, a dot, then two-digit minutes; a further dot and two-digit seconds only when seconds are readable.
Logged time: 9.56
